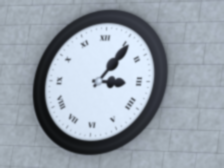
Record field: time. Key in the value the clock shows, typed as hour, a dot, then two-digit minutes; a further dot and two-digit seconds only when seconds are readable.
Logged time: 3.06
